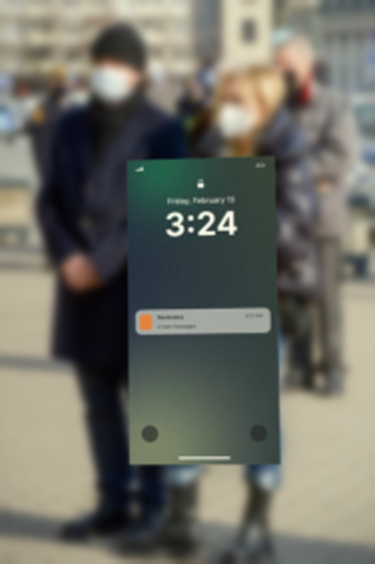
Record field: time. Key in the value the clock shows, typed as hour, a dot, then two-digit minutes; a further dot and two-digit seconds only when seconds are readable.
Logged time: 3.24
